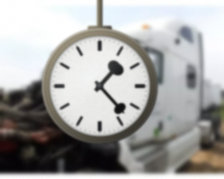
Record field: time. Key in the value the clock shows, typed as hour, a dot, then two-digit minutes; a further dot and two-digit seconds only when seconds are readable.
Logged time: 1.23
